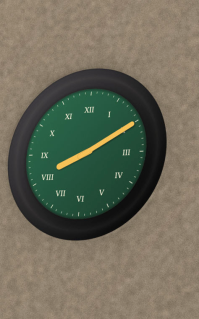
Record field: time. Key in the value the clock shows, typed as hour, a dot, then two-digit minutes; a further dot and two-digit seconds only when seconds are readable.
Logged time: 8.10
